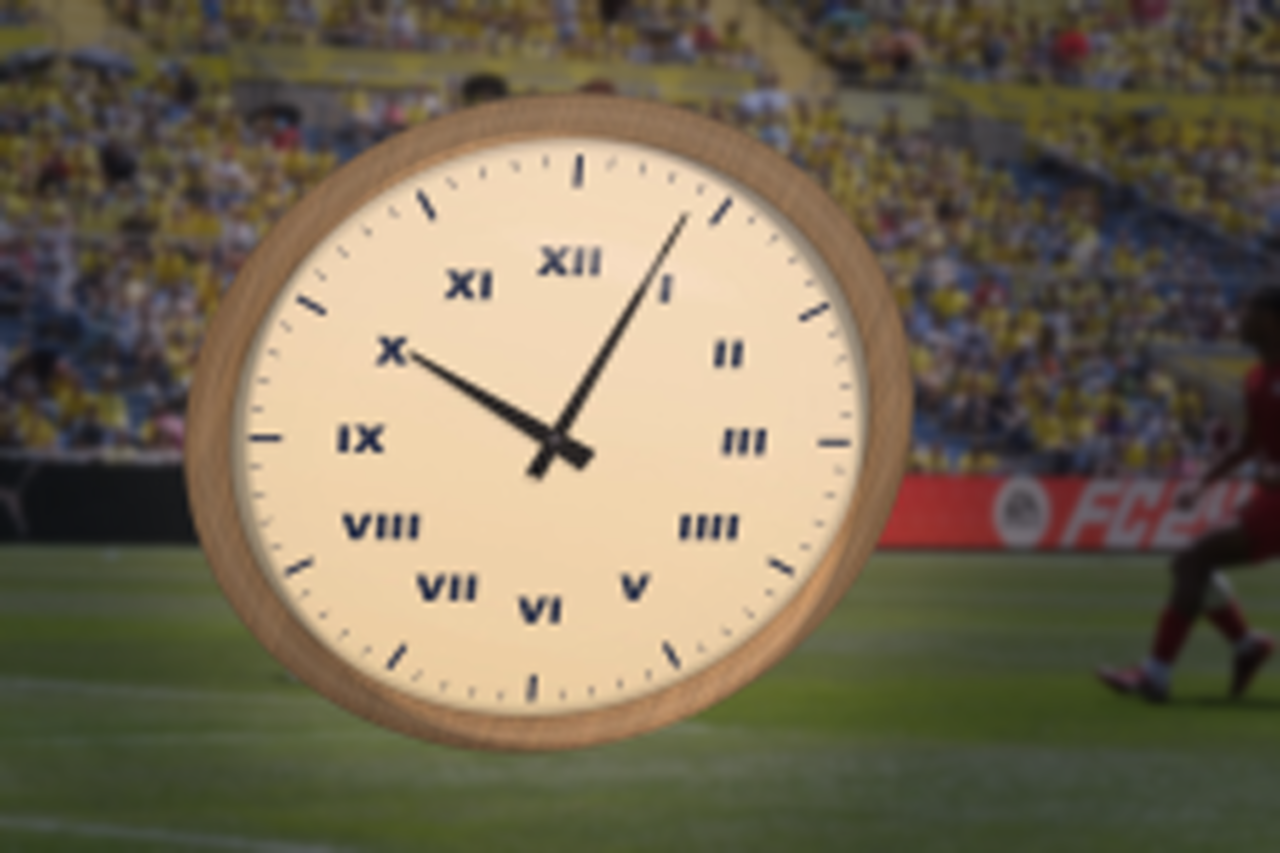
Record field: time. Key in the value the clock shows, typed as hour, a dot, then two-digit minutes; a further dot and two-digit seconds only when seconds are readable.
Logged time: 10.04
